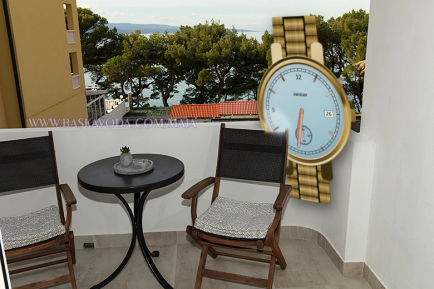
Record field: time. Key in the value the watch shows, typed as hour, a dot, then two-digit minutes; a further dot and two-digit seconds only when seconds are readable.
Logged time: 6.32
